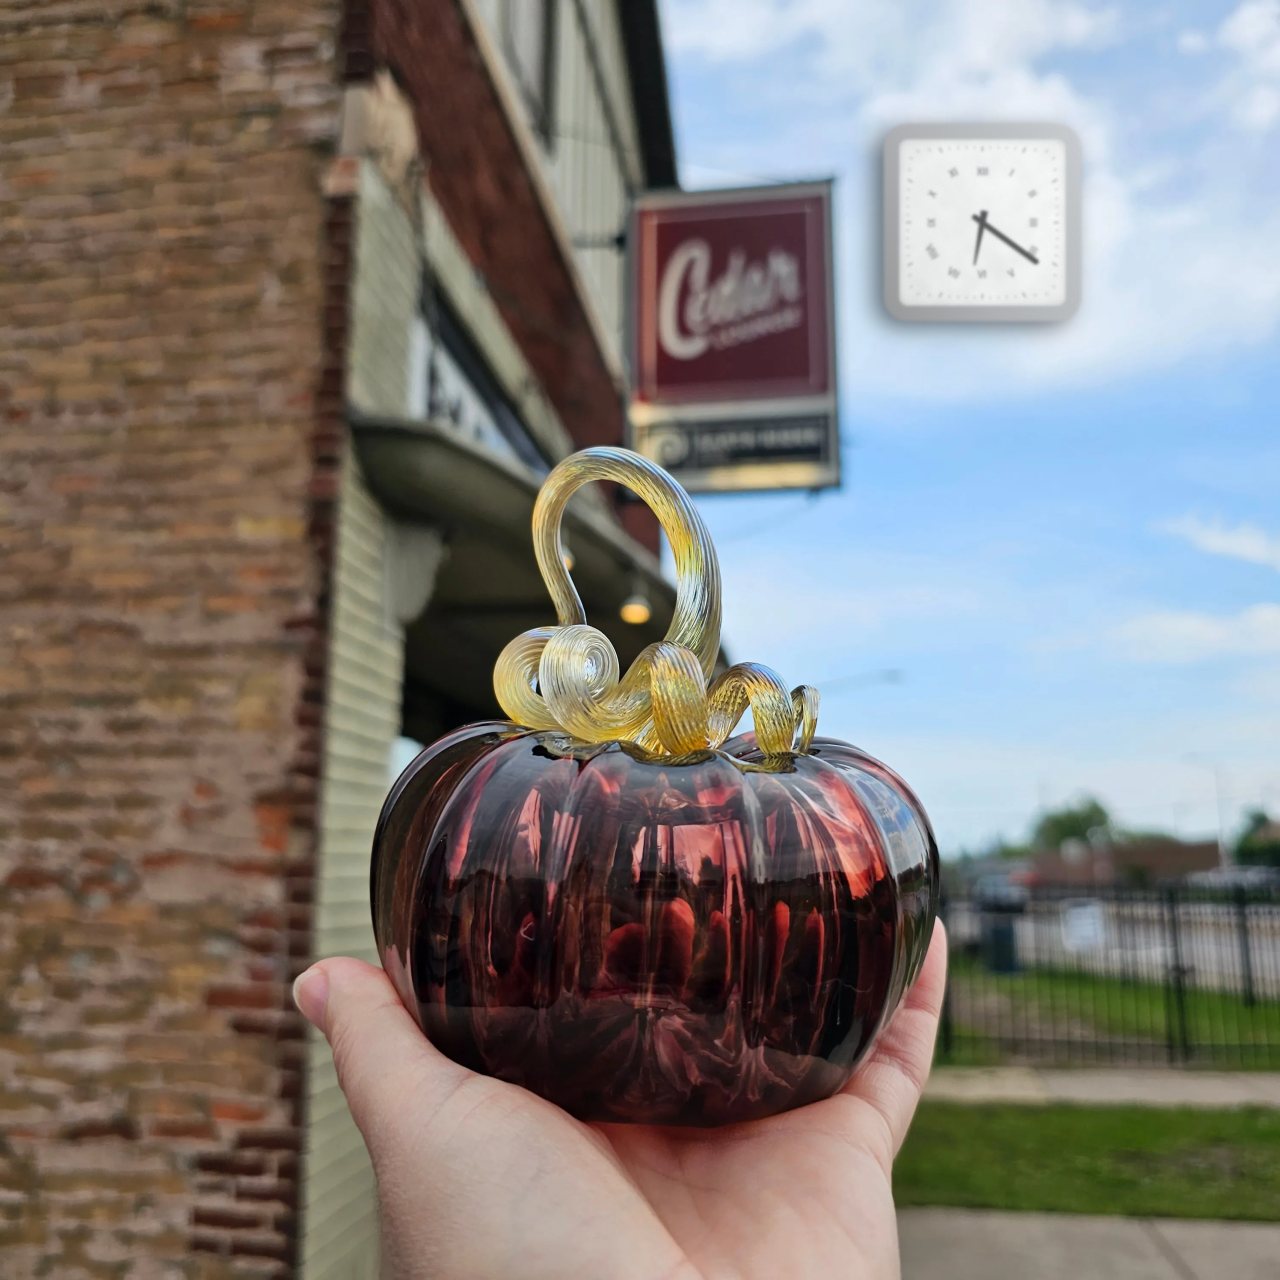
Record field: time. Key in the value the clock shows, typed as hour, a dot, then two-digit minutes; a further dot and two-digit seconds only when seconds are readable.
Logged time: 6.21
